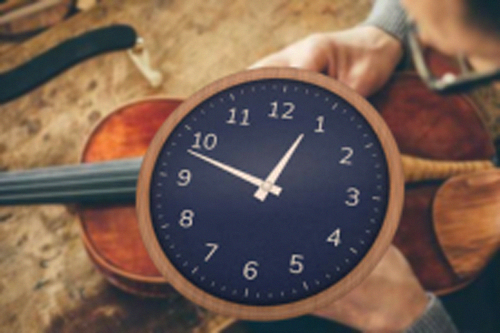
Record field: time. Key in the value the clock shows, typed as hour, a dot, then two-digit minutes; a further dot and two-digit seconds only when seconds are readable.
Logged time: 12.48
